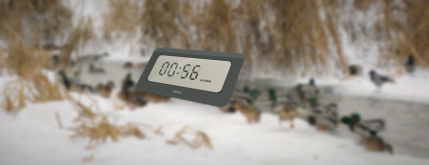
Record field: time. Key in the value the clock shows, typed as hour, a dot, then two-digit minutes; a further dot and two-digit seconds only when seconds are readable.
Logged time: 0.56
